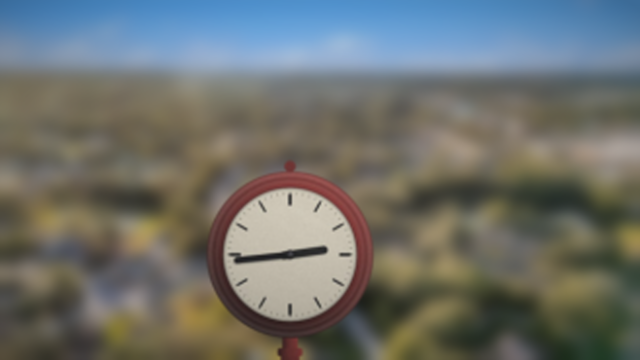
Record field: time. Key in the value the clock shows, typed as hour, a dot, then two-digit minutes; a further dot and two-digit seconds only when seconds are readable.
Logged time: 2.44
